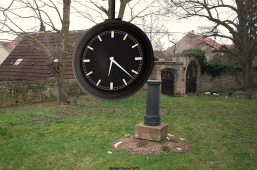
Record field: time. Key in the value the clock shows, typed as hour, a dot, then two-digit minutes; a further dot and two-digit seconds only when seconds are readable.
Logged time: 6.22
